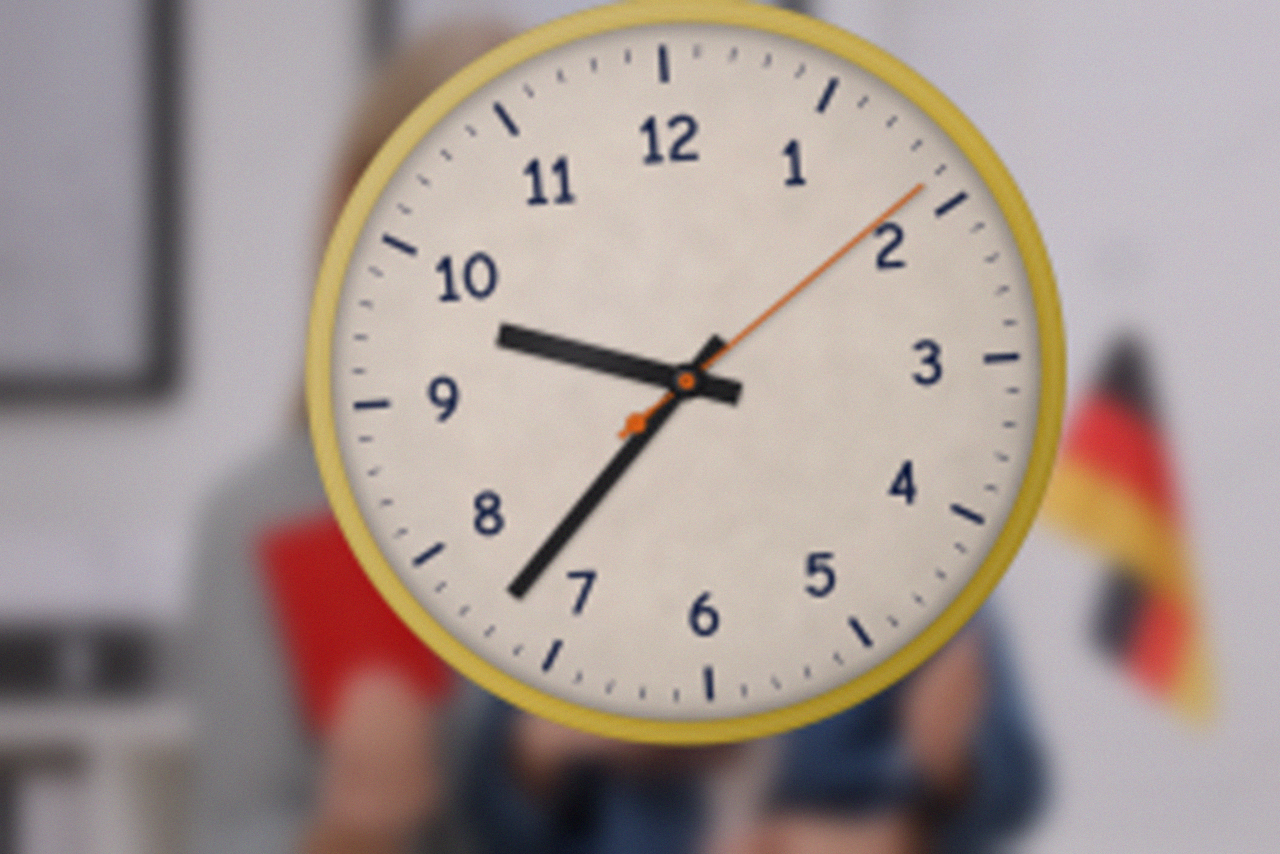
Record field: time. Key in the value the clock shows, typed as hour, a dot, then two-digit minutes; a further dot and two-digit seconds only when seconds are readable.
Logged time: 9.37.09
